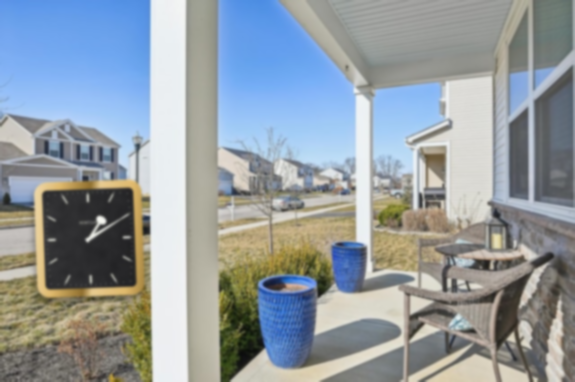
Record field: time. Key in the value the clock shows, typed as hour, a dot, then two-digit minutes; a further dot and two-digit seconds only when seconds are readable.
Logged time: 1.10
